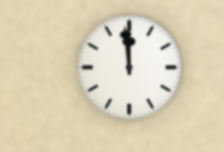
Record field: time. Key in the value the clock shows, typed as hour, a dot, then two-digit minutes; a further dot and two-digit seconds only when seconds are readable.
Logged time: 11.59
